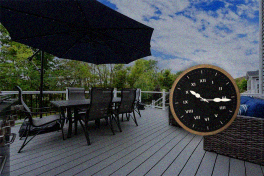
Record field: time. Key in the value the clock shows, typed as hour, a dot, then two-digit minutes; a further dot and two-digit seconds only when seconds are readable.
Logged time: 10.16
